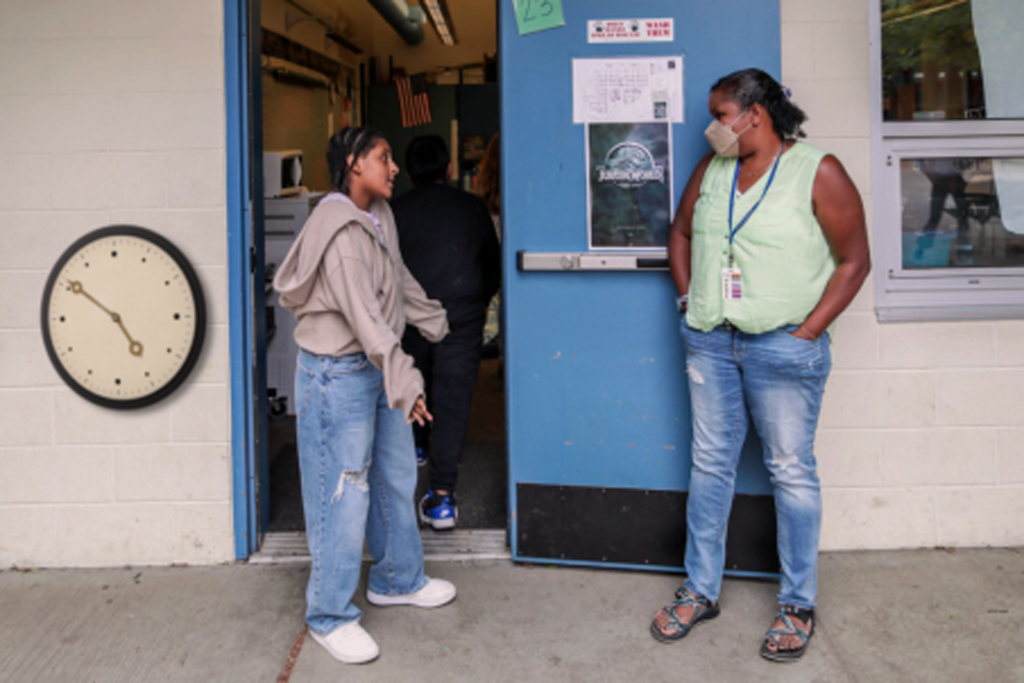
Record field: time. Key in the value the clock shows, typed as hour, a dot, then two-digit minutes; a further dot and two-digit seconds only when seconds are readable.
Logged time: 4.51
